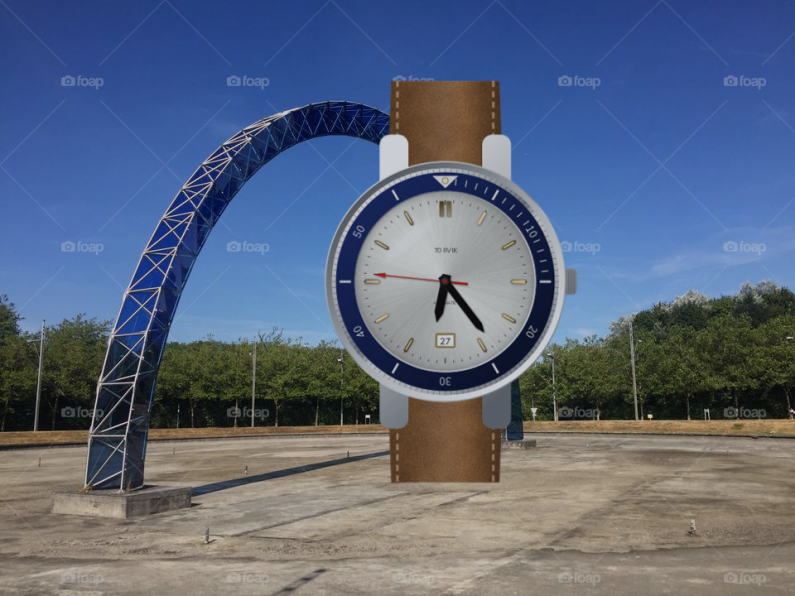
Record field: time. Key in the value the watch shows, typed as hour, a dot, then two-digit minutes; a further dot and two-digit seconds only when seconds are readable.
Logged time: 6.23.46
